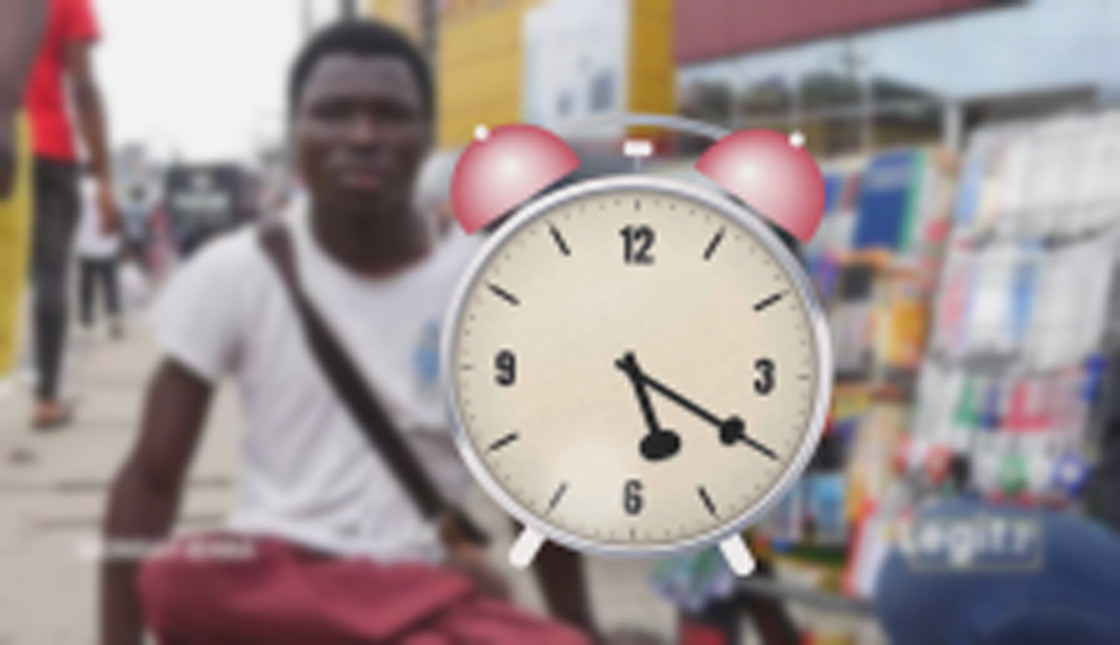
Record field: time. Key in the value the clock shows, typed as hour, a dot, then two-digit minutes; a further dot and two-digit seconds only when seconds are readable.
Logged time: 5.20
